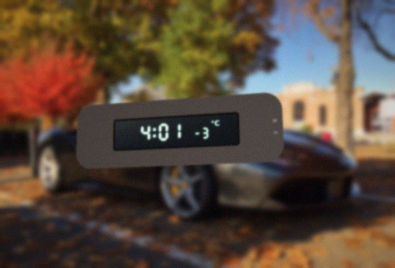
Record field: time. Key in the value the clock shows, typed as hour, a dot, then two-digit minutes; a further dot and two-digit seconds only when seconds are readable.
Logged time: 4.01
